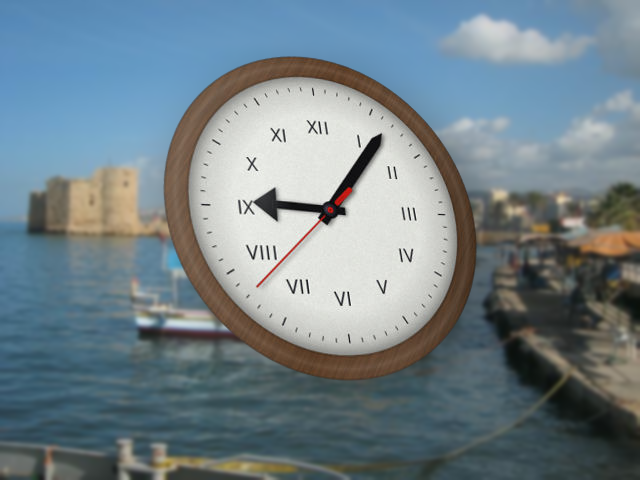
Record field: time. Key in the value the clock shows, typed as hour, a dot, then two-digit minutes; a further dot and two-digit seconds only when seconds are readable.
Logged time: 9.06.38
